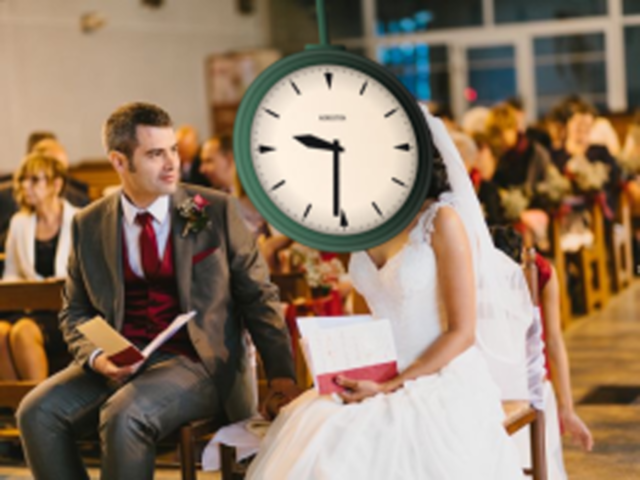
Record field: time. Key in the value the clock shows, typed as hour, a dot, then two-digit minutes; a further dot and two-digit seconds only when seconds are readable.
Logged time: 9.31
